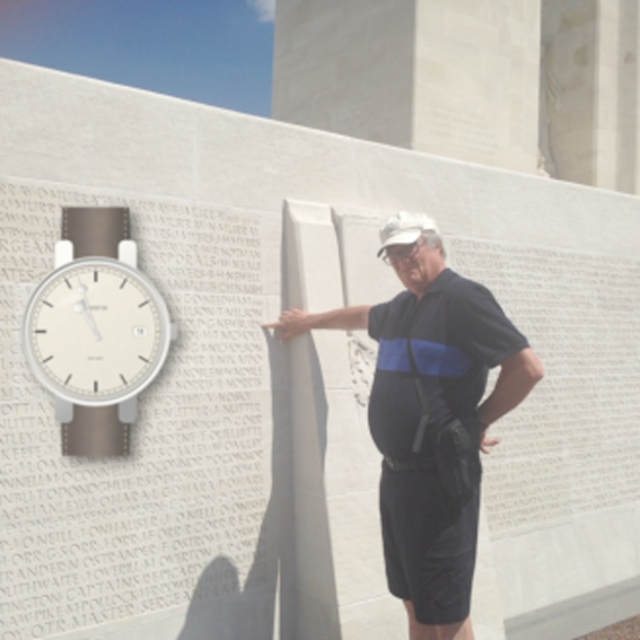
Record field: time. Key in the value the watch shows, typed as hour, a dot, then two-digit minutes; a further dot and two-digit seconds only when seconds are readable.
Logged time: 10.57
